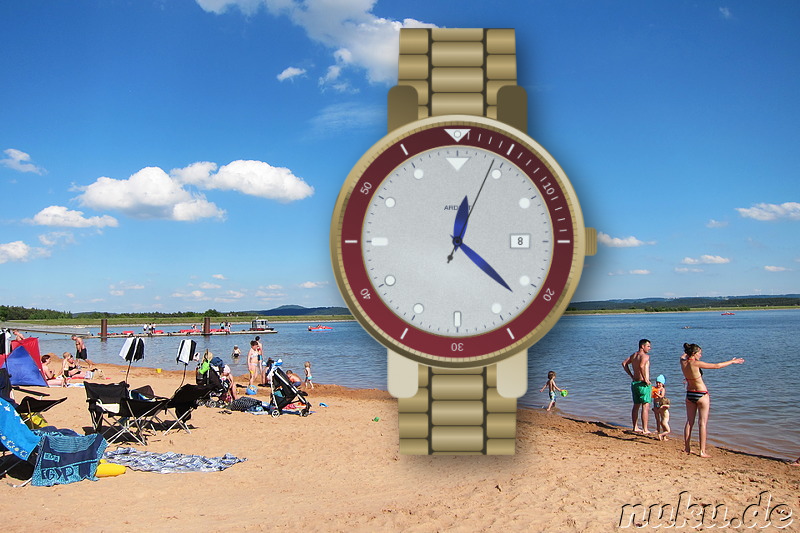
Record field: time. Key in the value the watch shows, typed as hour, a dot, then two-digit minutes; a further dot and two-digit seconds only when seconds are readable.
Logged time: 12.22.04
